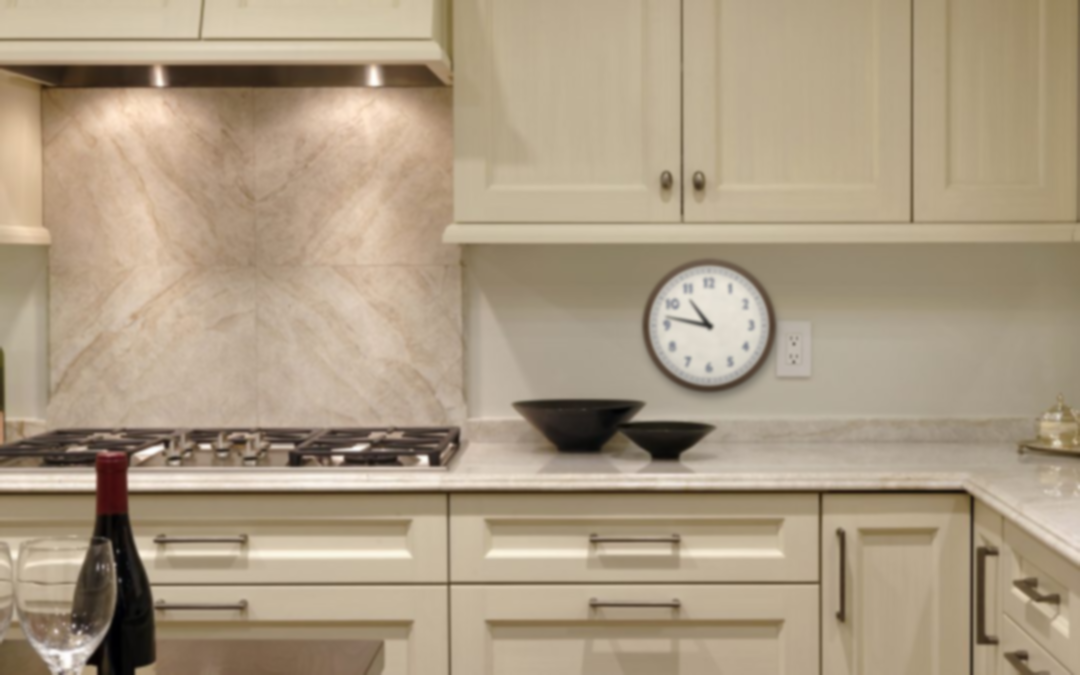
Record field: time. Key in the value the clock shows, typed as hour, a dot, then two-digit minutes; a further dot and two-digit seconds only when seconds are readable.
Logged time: 10.47
